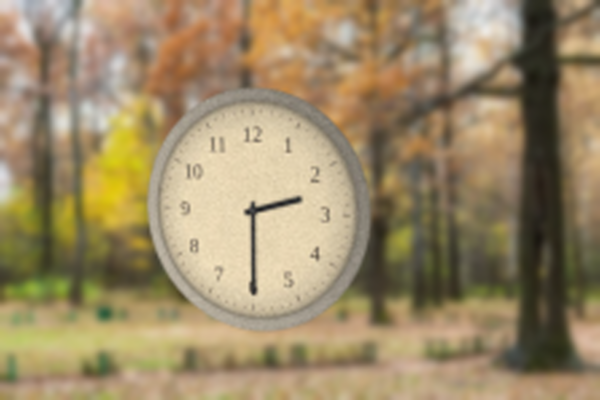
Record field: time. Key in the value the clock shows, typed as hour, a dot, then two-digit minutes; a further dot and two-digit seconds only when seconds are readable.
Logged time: 2.30
